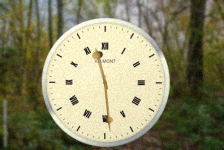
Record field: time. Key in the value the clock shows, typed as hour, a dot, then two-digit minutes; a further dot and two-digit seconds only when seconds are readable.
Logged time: 11.29
